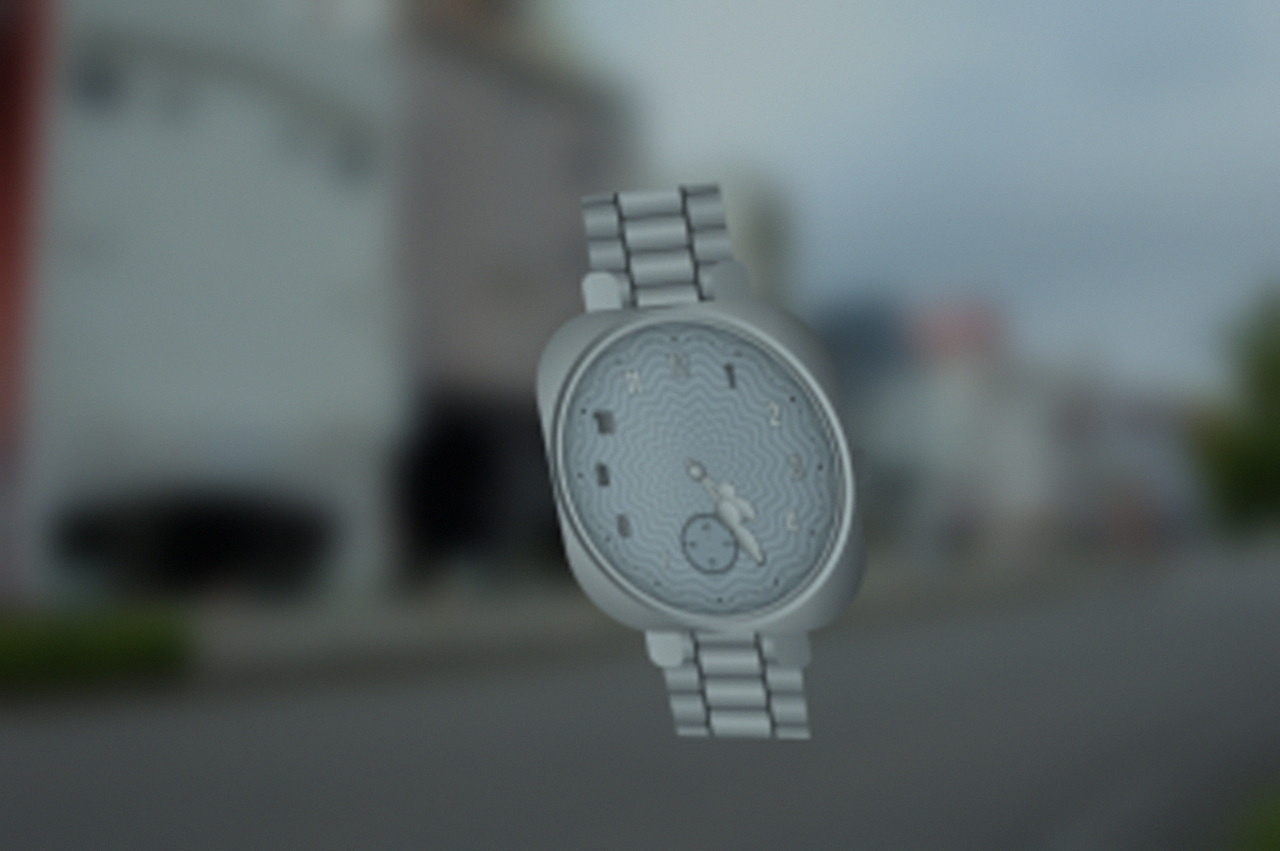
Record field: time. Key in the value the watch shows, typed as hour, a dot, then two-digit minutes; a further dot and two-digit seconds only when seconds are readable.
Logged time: 4.25
